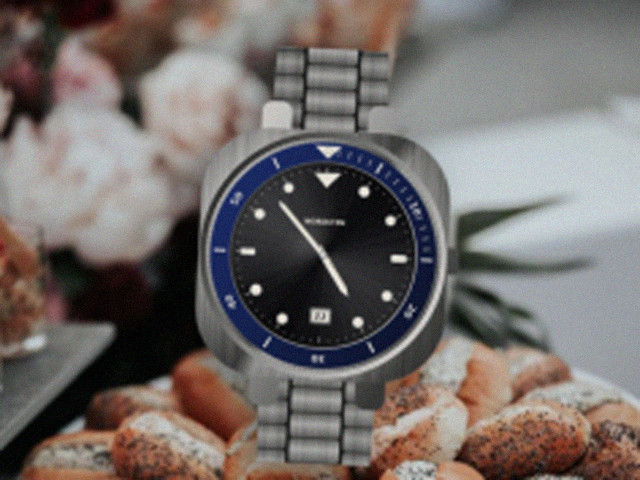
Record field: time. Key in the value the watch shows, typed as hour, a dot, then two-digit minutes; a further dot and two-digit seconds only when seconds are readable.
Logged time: 4.53
